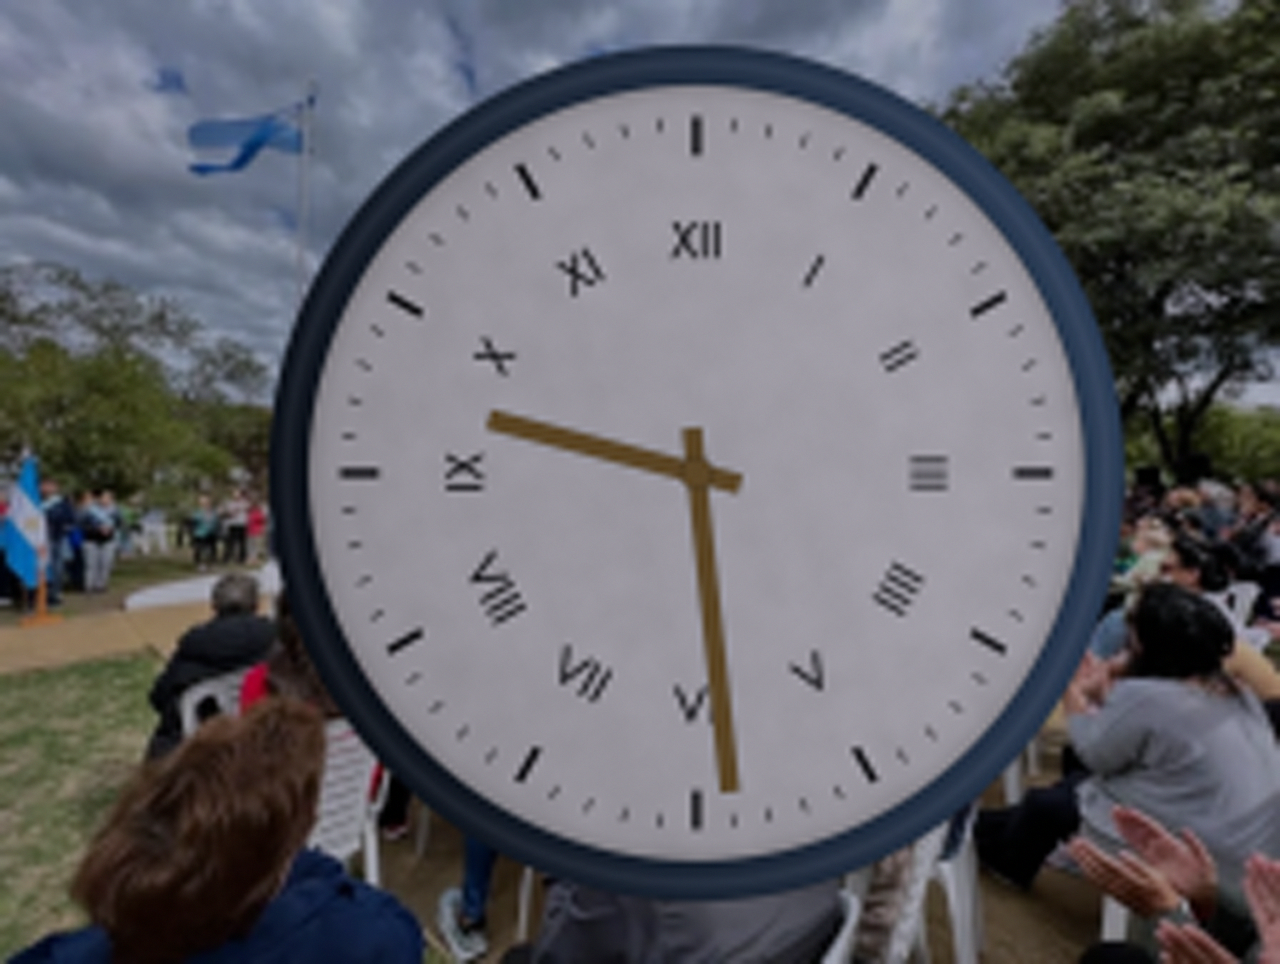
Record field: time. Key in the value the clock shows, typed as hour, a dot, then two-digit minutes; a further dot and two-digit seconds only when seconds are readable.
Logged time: 9.29
